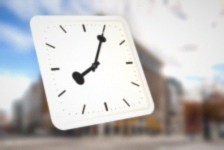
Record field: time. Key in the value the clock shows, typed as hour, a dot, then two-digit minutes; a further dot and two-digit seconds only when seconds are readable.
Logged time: 8.05
